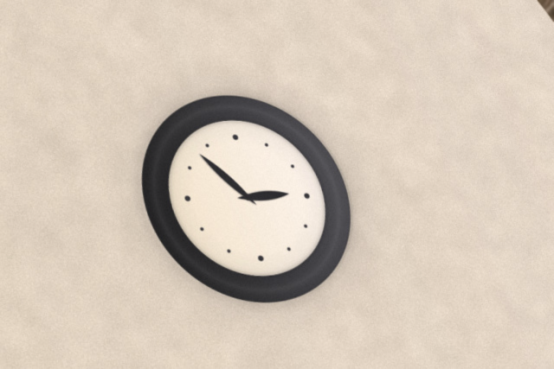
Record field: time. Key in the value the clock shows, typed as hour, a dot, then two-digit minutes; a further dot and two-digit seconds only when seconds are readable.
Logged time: 2.53
